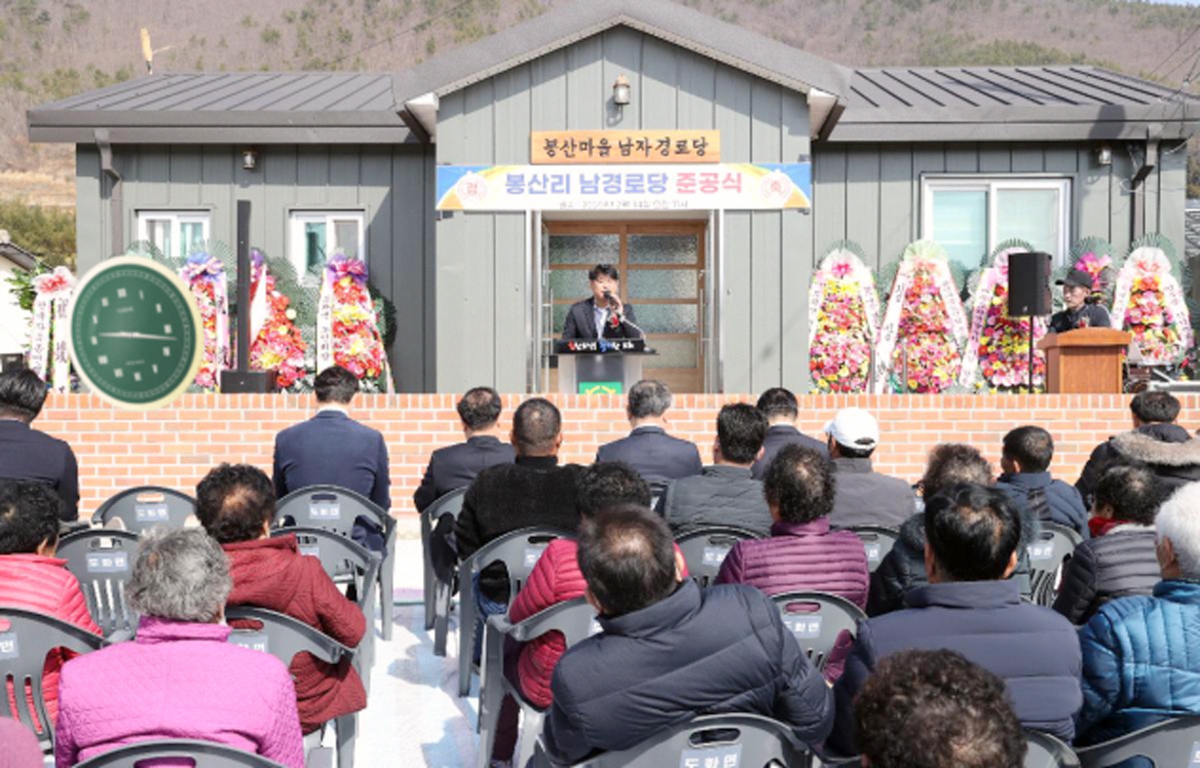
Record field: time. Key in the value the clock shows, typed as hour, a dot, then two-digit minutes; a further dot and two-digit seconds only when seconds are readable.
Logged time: 9.17
